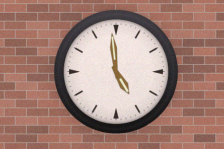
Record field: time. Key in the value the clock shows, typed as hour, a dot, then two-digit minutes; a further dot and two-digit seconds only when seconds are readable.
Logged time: 4.59
